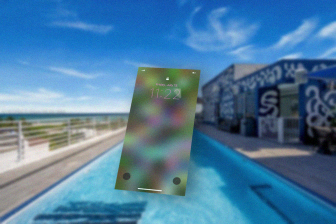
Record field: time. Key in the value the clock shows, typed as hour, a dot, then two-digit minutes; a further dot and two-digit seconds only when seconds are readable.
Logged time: 11.22
